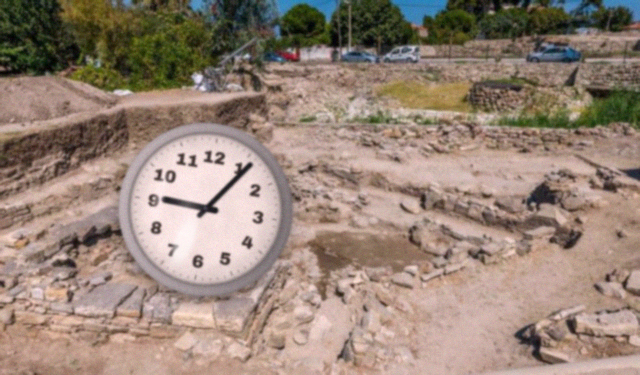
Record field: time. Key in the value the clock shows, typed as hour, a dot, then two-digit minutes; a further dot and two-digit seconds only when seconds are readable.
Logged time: 9.06
